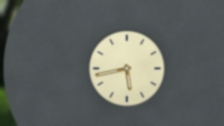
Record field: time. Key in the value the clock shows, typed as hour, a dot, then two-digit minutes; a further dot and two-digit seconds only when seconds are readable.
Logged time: 5.43
